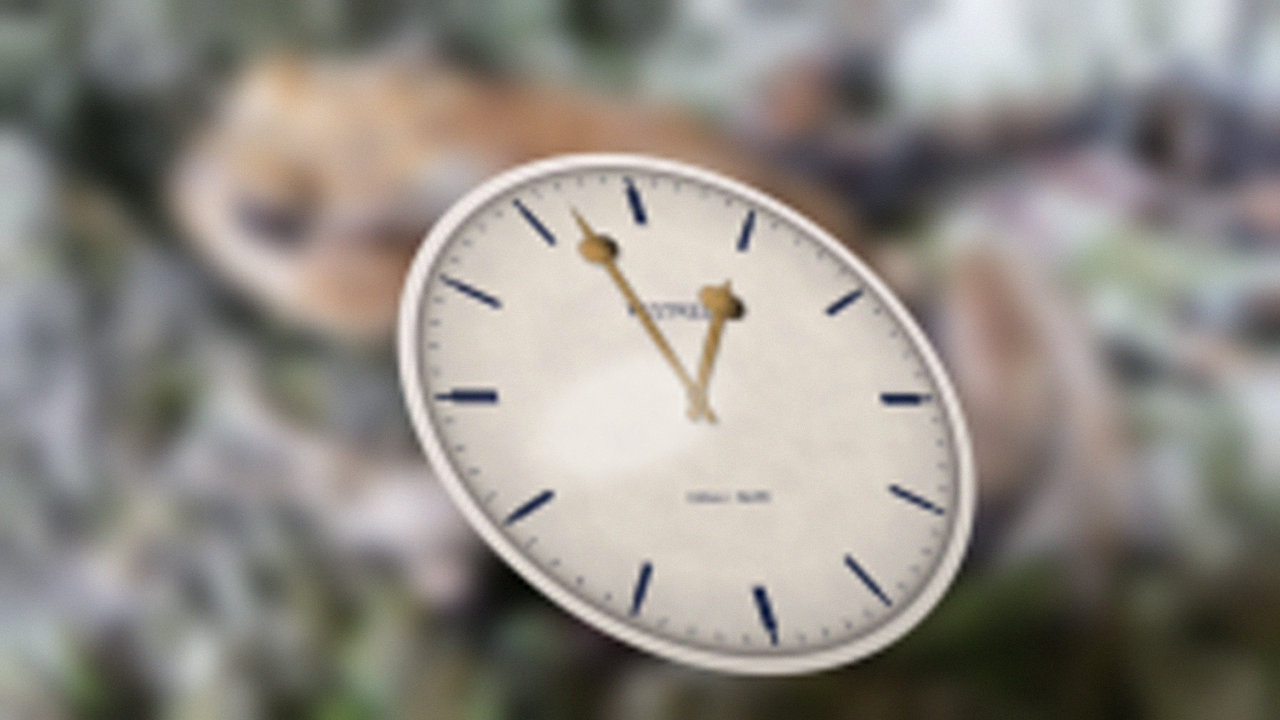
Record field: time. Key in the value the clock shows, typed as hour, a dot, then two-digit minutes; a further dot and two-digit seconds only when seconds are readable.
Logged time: 12.57
